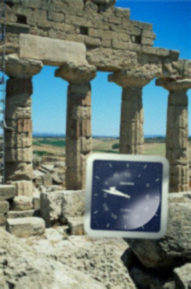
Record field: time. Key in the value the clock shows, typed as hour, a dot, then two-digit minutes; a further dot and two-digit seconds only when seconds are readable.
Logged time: 9.47
